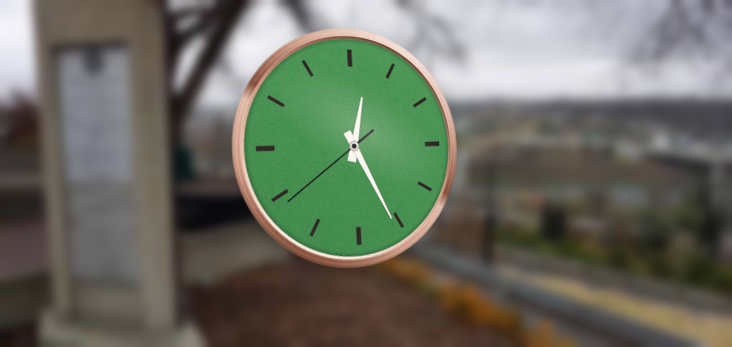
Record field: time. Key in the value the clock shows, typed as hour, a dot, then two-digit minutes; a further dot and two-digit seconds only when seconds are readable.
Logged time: 12.25.39
